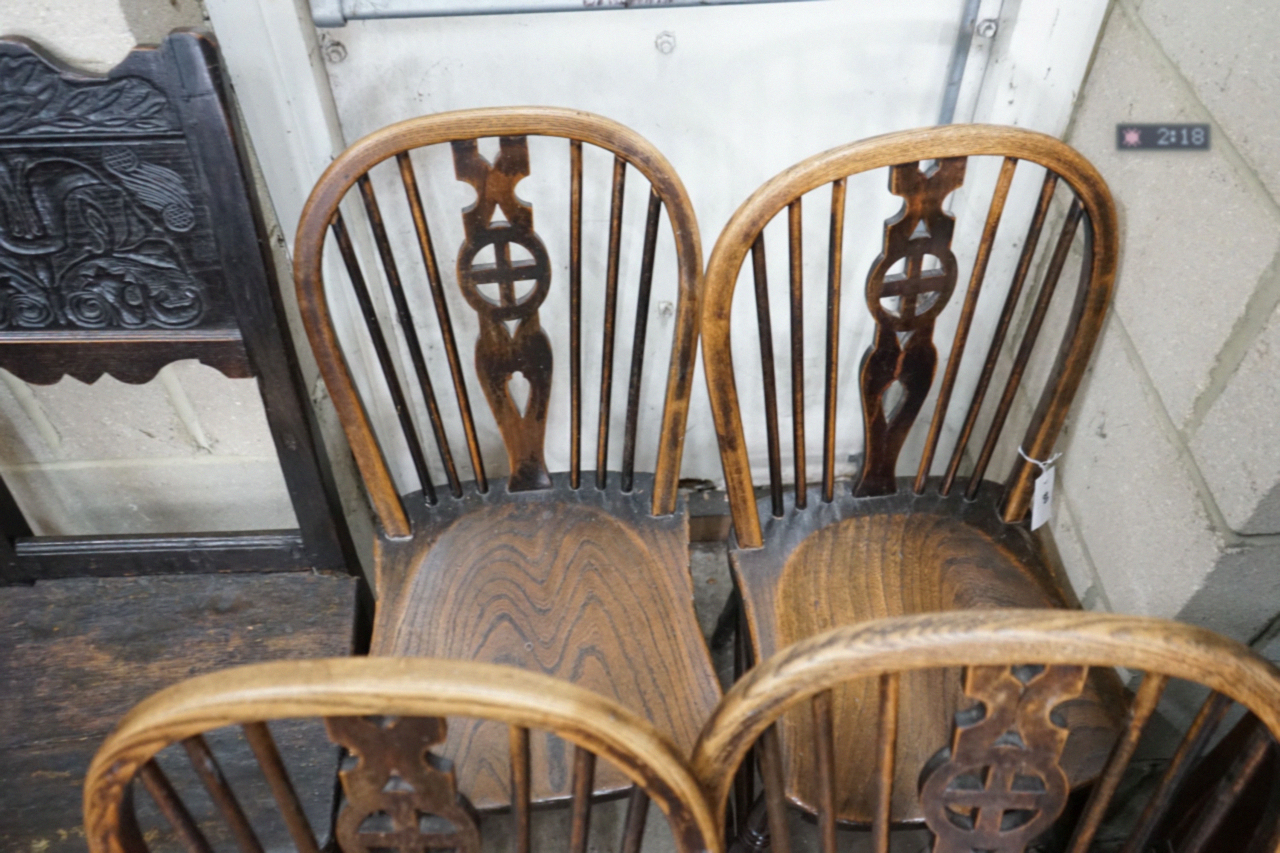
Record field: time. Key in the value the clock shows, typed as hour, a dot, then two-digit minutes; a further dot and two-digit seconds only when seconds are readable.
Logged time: 2.18
